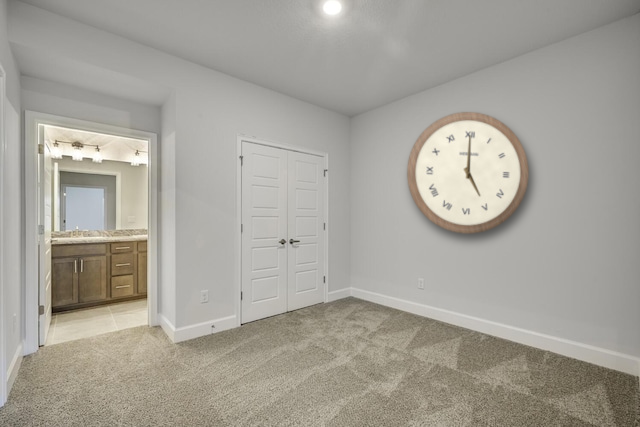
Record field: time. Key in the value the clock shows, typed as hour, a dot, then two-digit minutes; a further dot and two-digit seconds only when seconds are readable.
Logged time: 5.00
